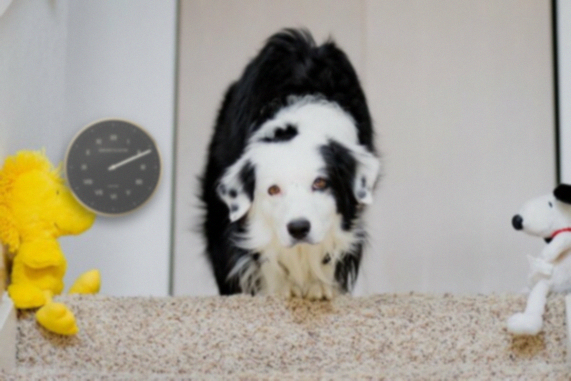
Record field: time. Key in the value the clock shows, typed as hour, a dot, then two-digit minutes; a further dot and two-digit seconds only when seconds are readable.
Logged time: 2.11
